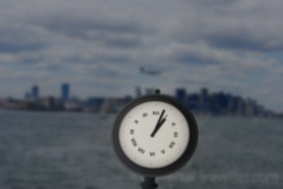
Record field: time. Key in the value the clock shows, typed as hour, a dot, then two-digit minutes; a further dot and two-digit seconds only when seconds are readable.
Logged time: 1.03
